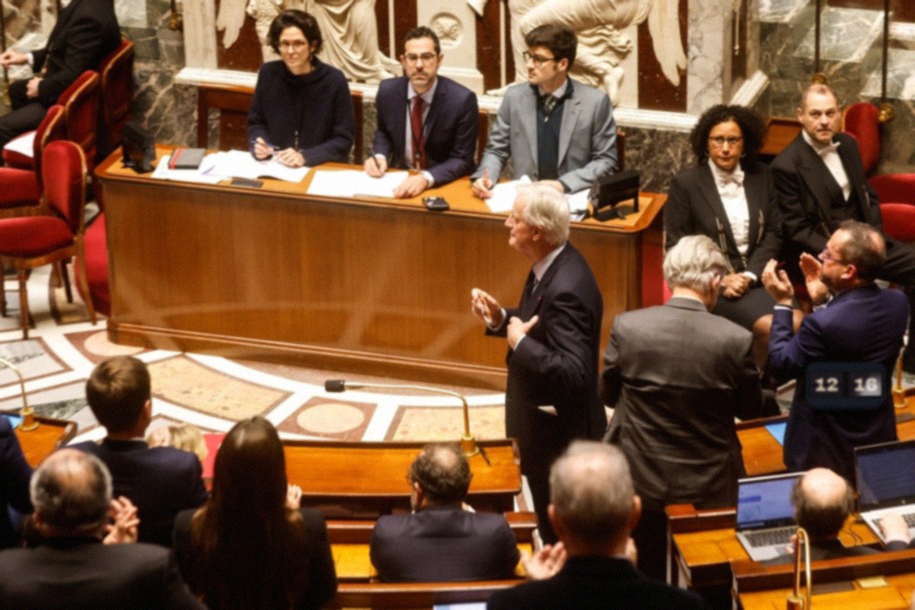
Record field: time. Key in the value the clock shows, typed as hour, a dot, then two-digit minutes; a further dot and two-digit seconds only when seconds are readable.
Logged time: 12.16
